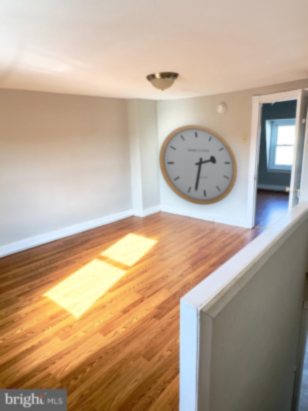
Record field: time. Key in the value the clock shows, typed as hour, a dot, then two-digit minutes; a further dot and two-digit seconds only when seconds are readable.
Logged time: 2.33
